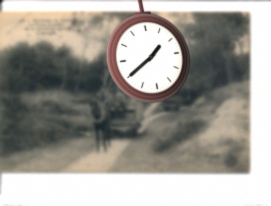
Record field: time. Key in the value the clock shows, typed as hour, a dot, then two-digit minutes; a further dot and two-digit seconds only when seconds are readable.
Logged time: 1.40
